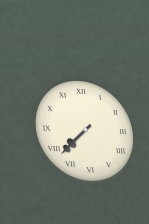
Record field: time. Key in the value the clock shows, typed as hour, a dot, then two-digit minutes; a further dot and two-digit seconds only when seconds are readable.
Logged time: 7.38
